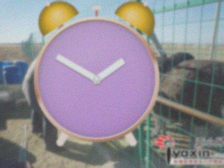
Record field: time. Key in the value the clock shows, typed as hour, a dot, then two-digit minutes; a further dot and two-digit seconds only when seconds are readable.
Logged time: 1.50
